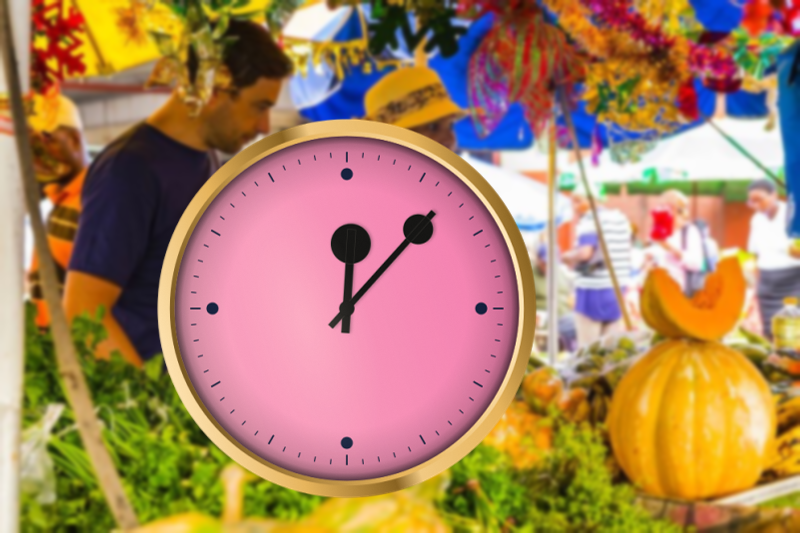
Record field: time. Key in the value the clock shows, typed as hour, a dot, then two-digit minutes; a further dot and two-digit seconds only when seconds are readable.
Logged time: 12.07
